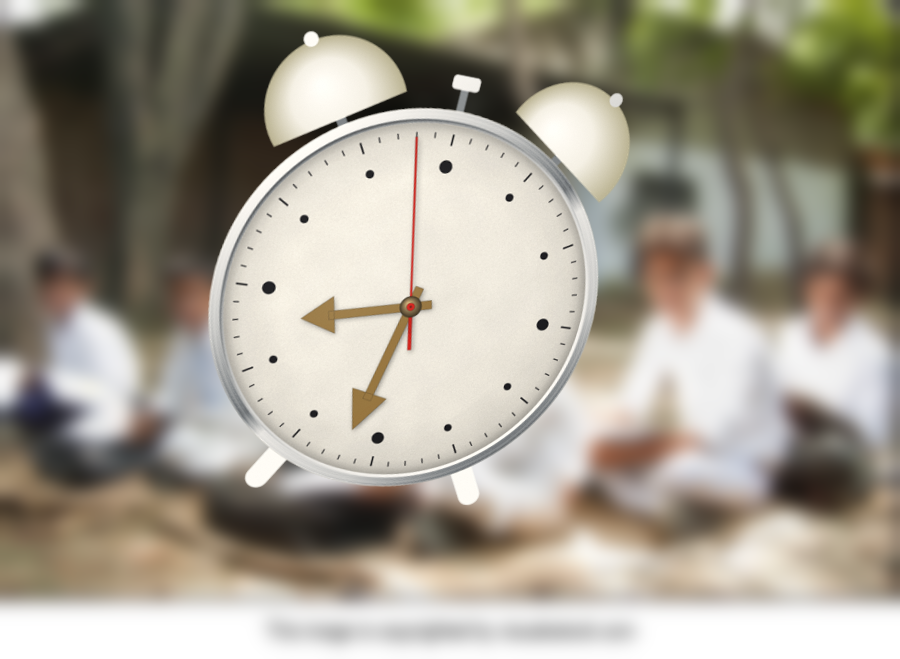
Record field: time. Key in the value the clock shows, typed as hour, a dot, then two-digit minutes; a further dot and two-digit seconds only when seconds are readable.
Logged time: 8.31.58
